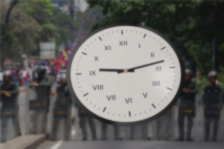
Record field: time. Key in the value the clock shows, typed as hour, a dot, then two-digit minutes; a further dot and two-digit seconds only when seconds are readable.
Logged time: 9.13
